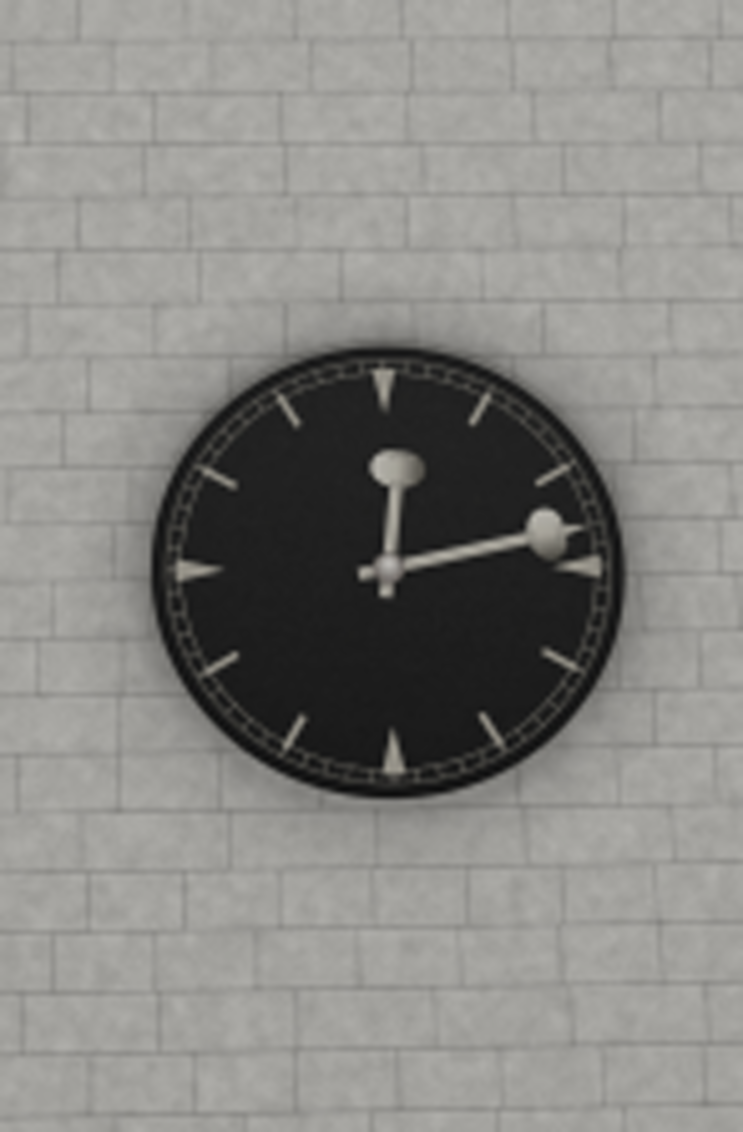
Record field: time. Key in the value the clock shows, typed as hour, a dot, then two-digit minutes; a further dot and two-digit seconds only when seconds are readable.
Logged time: 12.13
